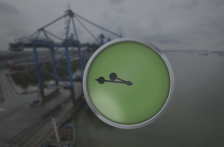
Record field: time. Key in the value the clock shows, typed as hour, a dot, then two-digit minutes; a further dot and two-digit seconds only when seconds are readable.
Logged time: 9.46
